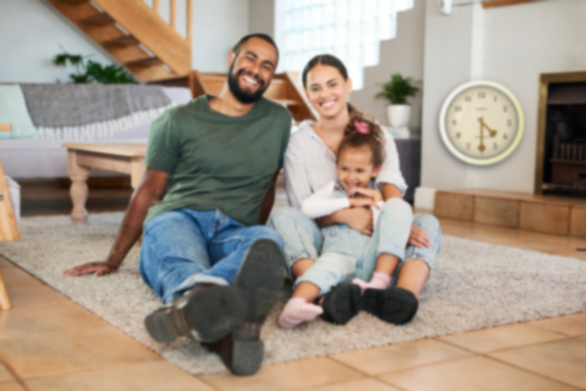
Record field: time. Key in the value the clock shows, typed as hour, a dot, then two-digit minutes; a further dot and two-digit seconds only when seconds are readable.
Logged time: 4.30
